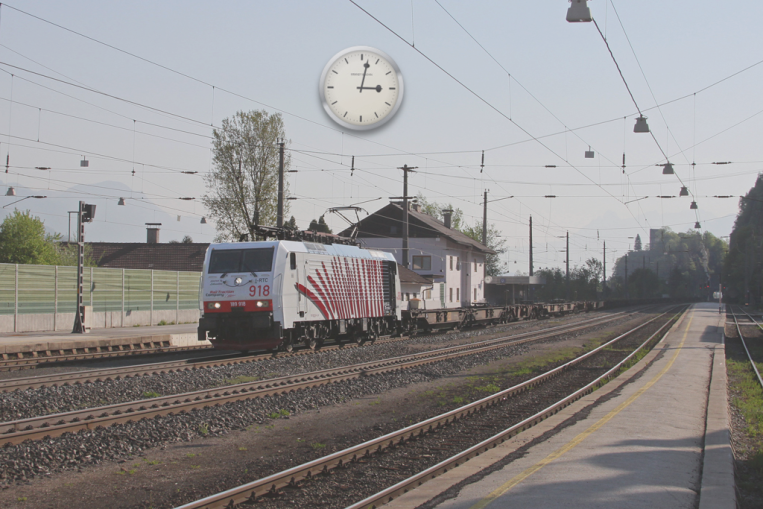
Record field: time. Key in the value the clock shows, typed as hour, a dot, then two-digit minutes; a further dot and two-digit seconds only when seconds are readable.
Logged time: 3.02
